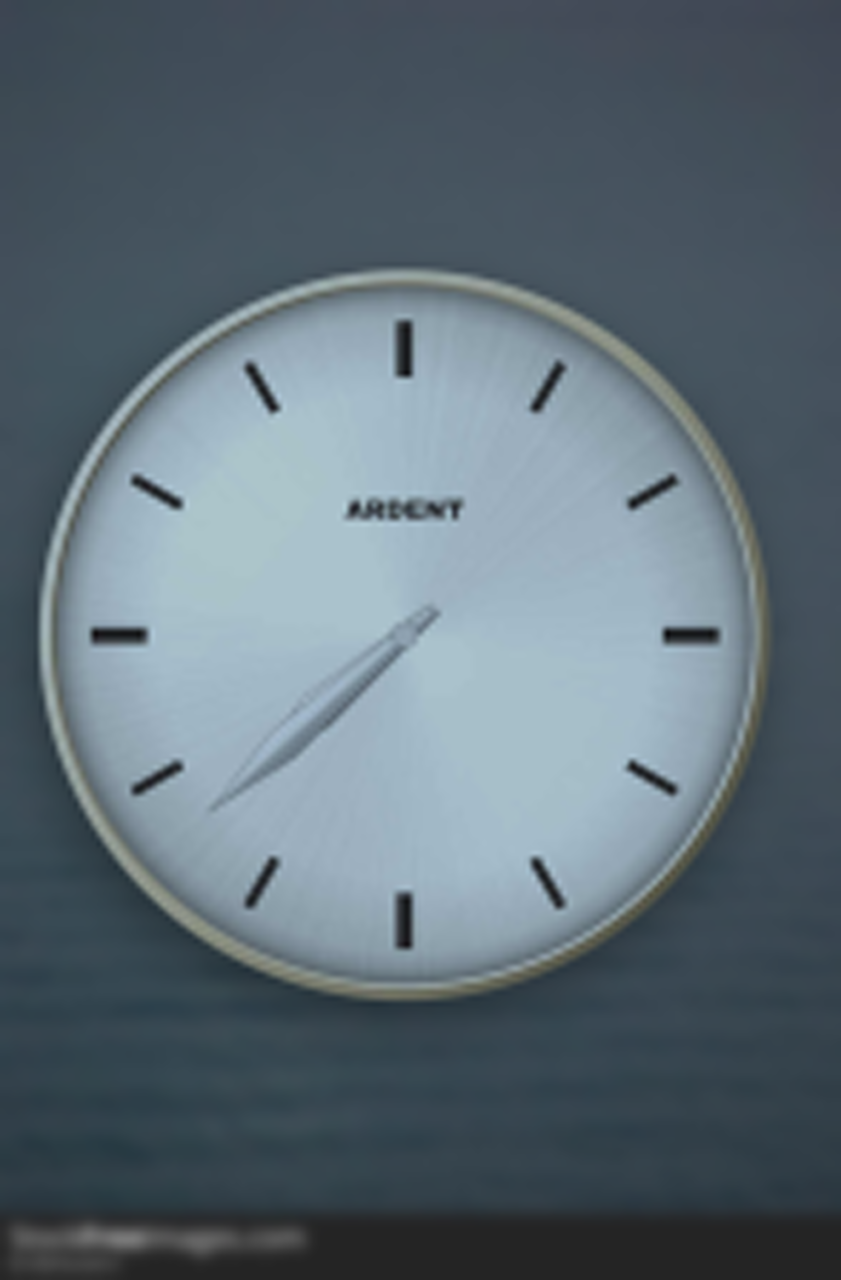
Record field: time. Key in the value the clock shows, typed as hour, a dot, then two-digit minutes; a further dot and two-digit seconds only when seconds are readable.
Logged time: 7.38
